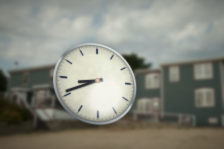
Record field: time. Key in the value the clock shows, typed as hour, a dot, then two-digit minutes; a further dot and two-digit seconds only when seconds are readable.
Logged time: 8.41
